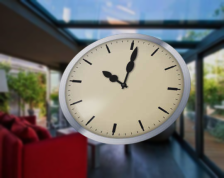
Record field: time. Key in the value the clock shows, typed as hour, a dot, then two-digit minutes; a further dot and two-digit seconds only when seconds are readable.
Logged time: 10.01
